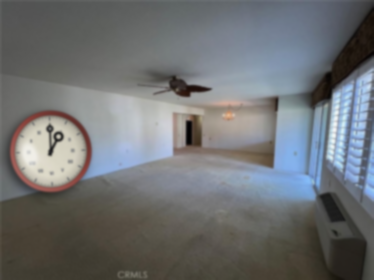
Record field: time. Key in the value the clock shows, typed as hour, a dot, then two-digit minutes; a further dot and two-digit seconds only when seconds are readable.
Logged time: 1.00
